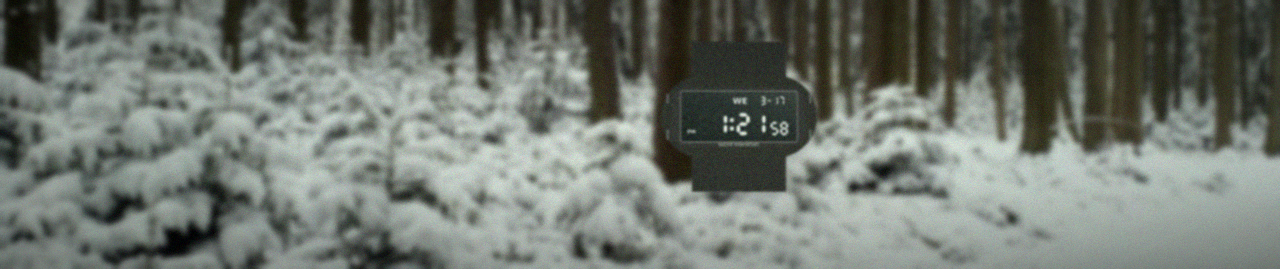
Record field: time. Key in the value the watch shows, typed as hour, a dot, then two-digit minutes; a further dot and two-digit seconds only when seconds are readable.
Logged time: 1.21.58
